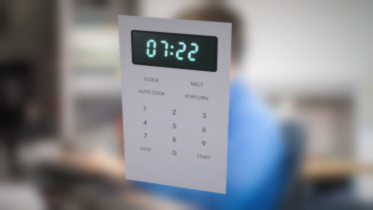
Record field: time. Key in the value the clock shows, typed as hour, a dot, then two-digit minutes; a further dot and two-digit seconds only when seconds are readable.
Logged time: 7.22
